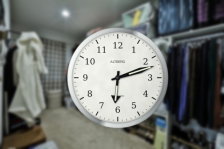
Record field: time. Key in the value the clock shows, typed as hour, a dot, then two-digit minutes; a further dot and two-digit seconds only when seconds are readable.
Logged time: 6.12
